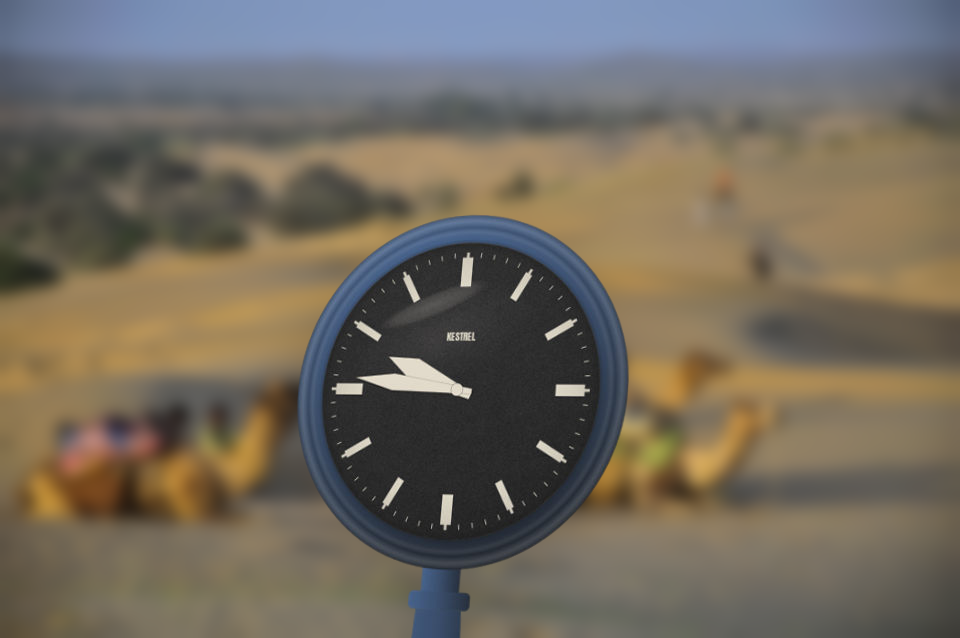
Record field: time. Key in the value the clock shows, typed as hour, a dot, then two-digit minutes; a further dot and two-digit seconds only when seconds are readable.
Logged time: 9.46
